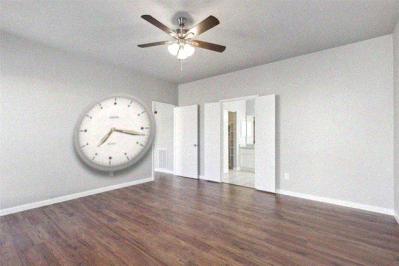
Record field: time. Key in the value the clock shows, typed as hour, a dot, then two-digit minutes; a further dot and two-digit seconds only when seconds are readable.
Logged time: 7.17
